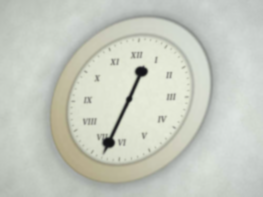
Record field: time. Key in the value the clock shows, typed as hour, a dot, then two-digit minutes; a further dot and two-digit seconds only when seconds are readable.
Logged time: 12.33
